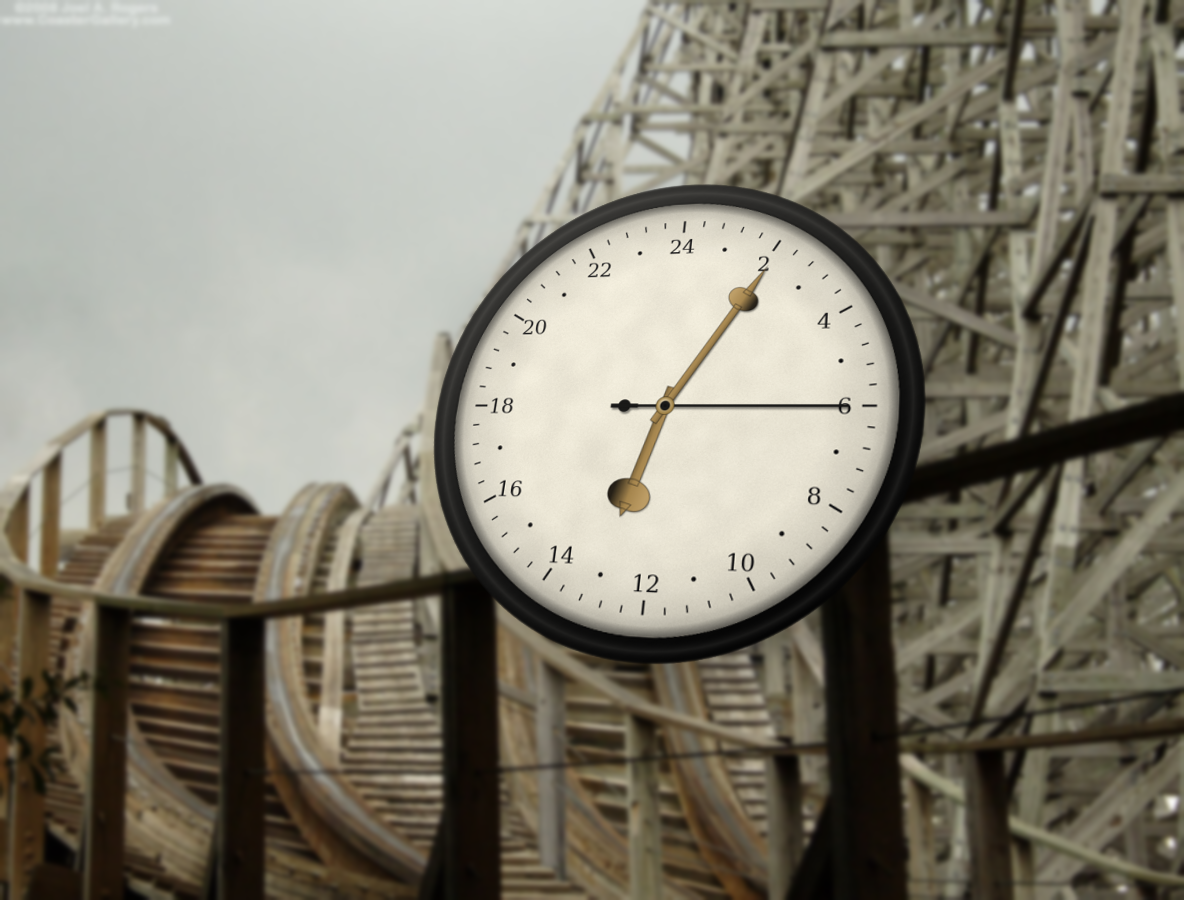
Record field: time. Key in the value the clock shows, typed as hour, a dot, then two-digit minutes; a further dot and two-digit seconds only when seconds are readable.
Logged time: 13.05.15
